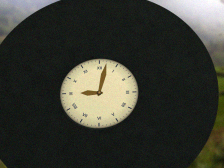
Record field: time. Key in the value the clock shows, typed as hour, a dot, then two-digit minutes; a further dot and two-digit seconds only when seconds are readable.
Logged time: 9.02
